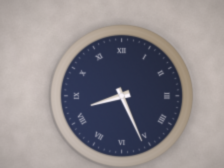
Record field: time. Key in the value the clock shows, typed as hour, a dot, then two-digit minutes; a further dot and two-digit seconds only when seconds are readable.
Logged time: 8.26
